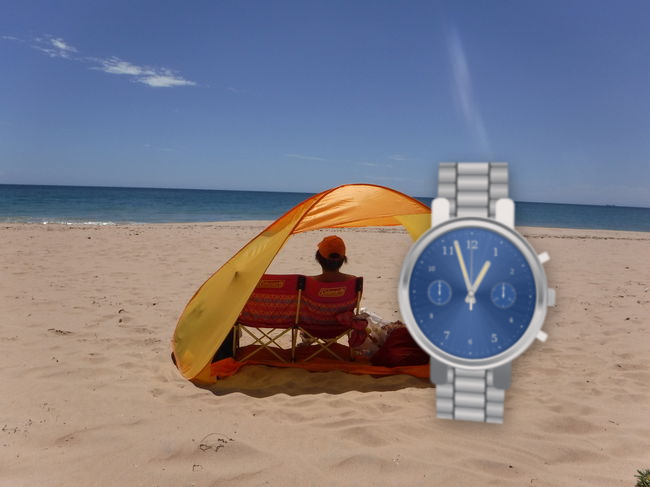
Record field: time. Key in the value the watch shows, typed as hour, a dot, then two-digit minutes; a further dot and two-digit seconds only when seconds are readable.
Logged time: 12.57
